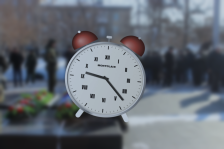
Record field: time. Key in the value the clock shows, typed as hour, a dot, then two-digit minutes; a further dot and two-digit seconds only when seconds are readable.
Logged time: 9.23
